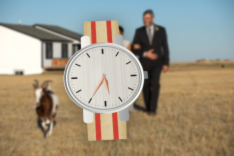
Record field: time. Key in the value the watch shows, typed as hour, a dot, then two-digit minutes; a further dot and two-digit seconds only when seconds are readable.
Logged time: 5.35
